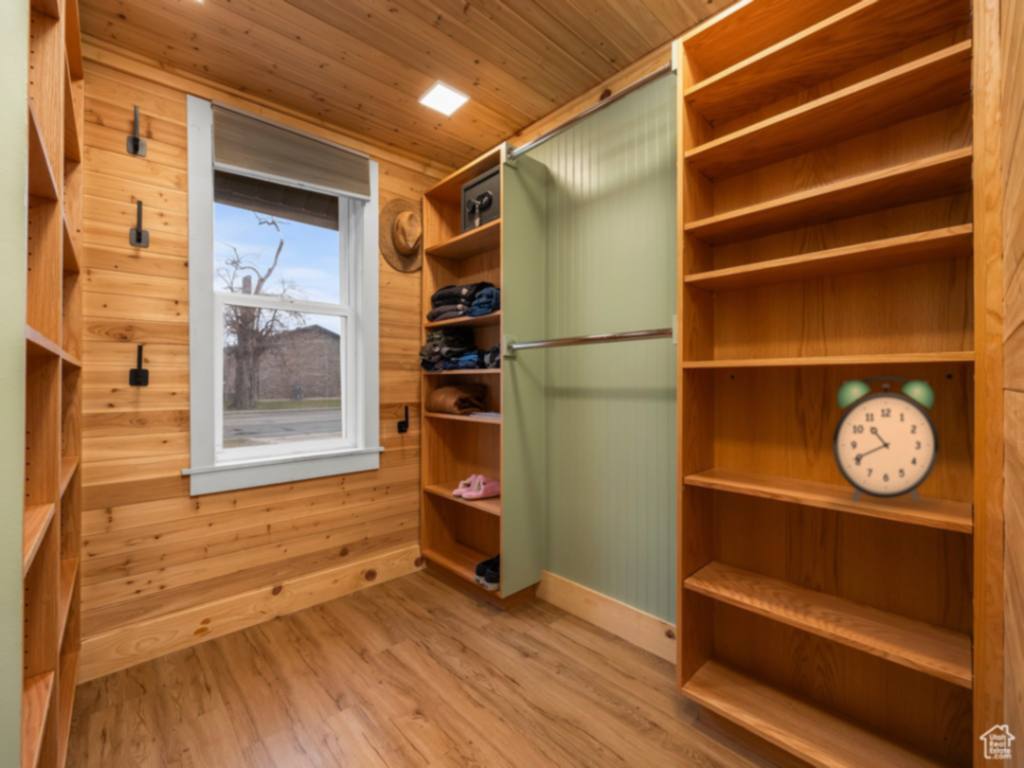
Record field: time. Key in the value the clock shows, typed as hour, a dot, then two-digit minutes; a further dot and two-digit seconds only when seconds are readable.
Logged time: 10.41
